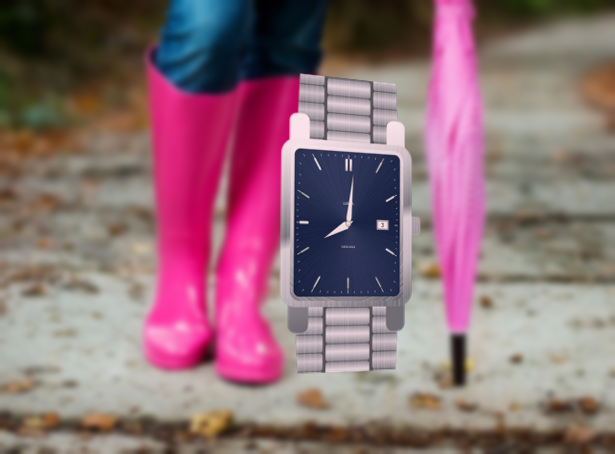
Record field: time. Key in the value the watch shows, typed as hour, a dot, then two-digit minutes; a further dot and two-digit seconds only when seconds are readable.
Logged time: 8.01
